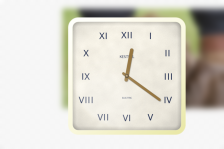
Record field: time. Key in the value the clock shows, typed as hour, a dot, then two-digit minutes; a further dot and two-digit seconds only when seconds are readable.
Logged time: 12.21
